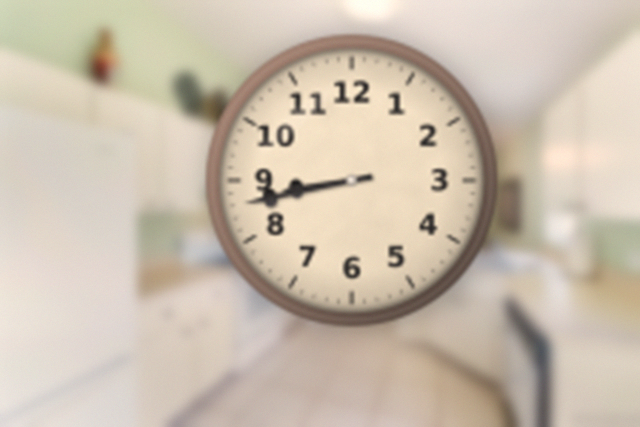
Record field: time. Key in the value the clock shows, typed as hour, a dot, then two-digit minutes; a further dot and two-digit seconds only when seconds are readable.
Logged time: 8.43
